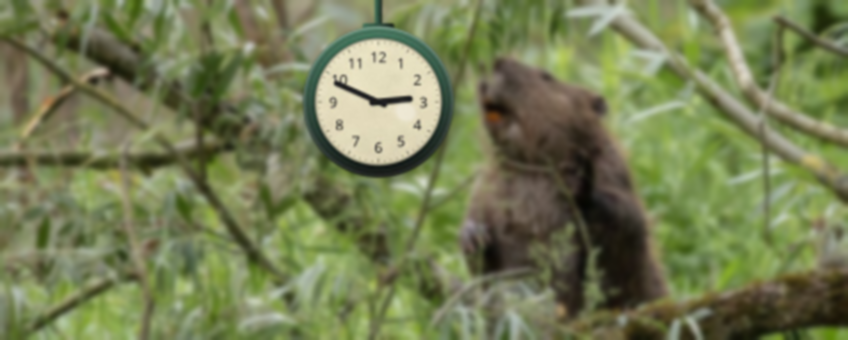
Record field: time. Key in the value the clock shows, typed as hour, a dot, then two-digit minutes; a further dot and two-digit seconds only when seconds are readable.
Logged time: 2.49
